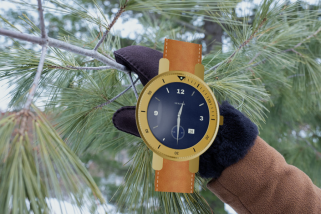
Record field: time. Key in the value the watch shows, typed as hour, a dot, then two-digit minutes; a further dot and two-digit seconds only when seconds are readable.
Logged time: 12.30
